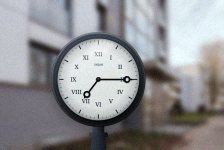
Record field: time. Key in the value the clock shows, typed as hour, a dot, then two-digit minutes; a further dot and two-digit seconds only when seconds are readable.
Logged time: 7.15
